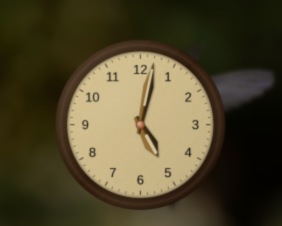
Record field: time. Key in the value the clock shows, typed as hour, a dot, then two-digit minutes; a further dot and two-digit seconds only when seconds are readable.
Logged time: 5.02
